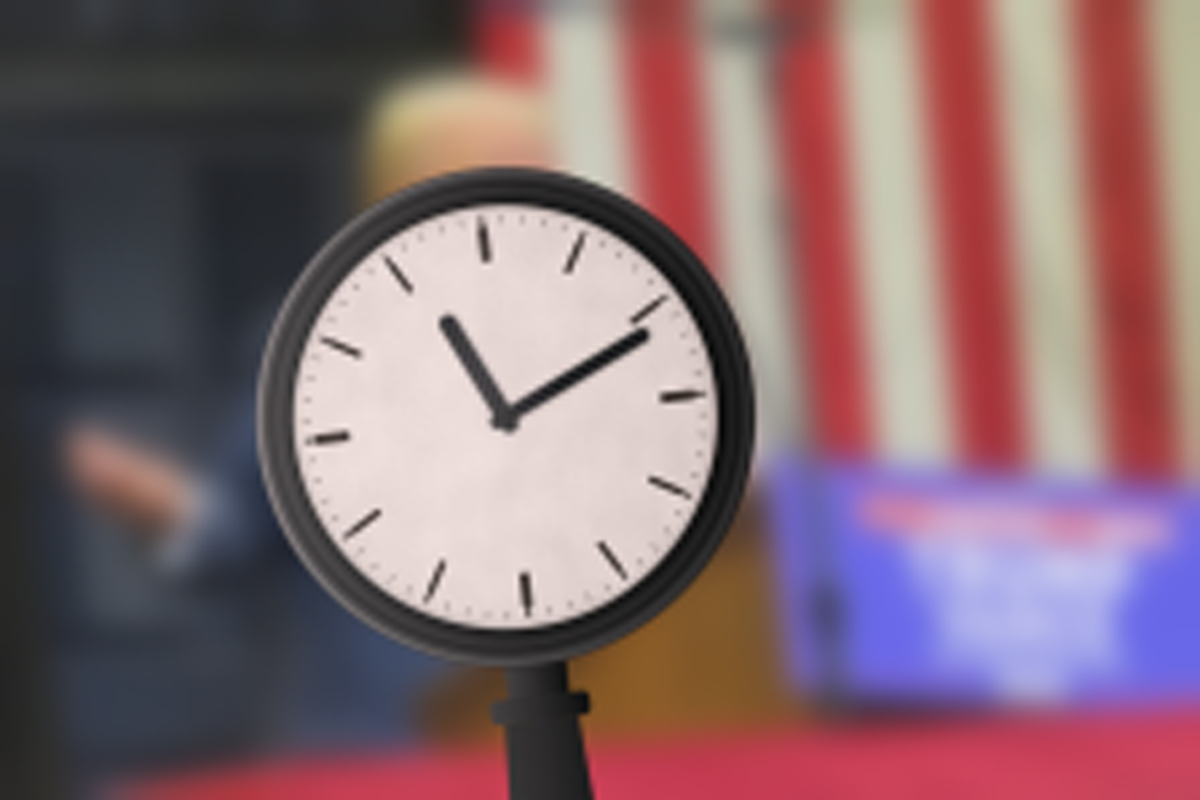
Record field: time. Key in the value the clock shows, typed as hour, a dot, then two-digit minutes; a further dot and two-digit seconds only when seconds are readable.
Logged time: 11.11
